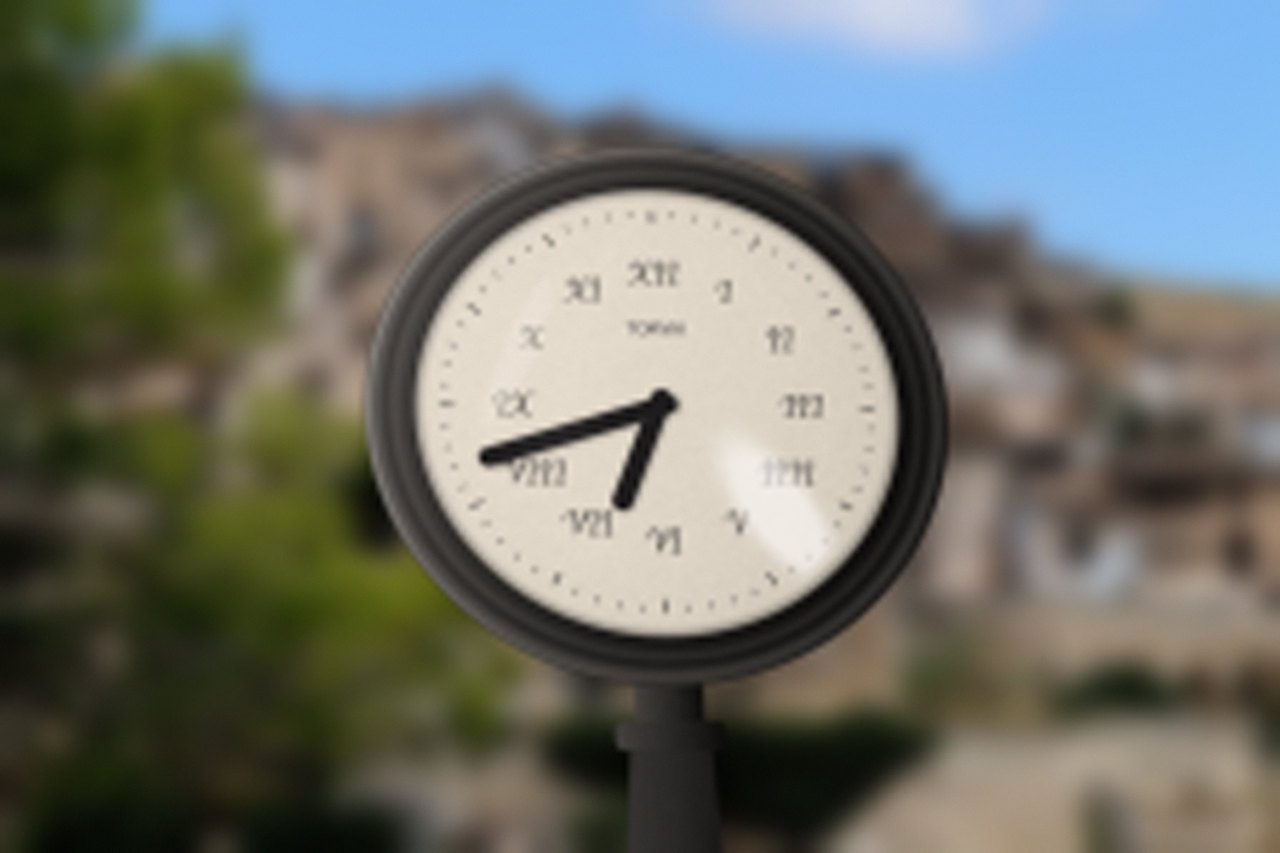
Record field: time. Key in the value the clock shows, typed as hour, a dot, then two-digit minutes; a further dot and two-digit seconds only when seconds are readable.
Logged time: 6.42
